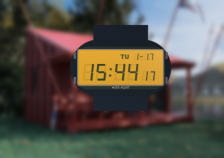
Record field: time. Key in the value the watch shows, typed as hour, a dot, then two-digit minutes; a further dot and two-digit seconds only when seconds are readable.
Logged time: 15.44.17
